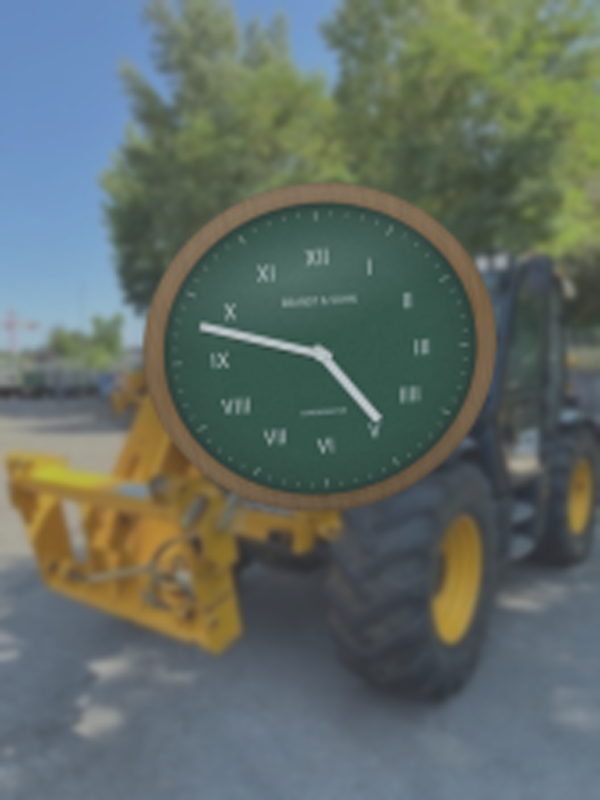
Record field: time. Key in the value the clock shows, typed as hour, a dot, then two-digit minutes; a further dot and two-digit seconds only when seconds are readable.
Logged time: 4.48
